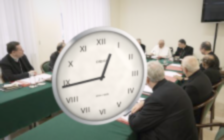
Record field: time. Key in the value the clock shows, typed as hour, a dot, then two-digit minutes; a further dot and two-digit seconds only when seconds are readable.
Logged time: 12.44
